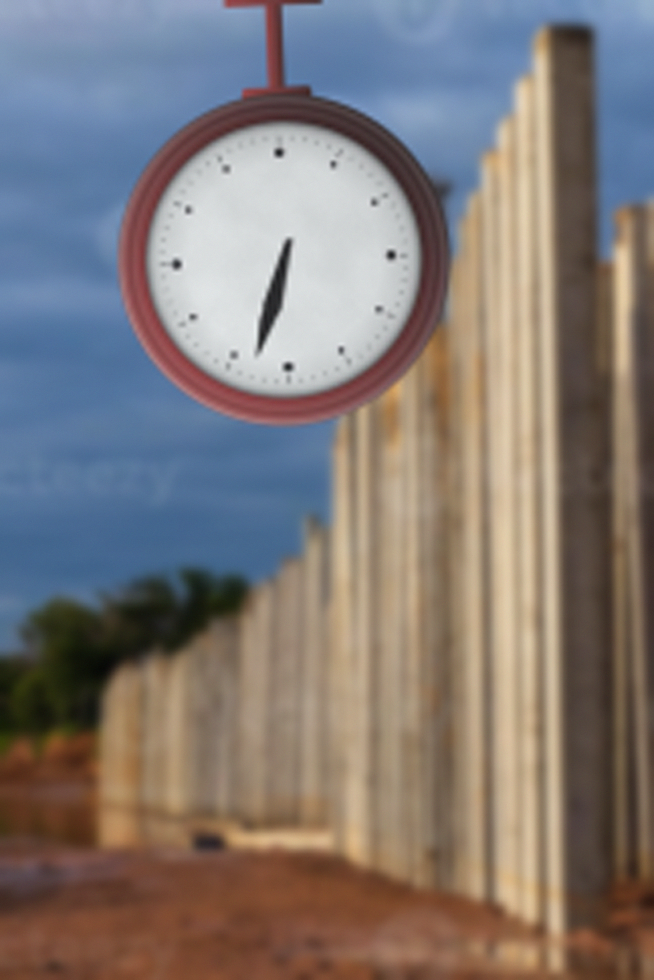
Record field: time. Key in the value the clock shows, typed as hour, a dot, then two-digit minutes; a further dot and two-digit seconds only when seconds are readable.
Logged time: 6.33
